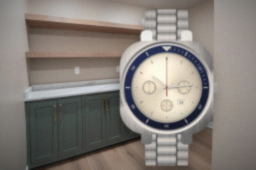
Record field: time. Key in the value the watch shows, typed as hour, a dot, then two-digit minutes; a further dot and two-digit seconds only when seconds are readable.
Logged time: 10.14
